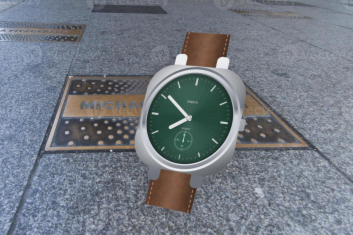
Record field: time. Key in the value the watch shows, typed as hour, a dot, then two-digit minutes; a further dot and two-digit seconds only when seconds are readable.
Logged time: 7.51
